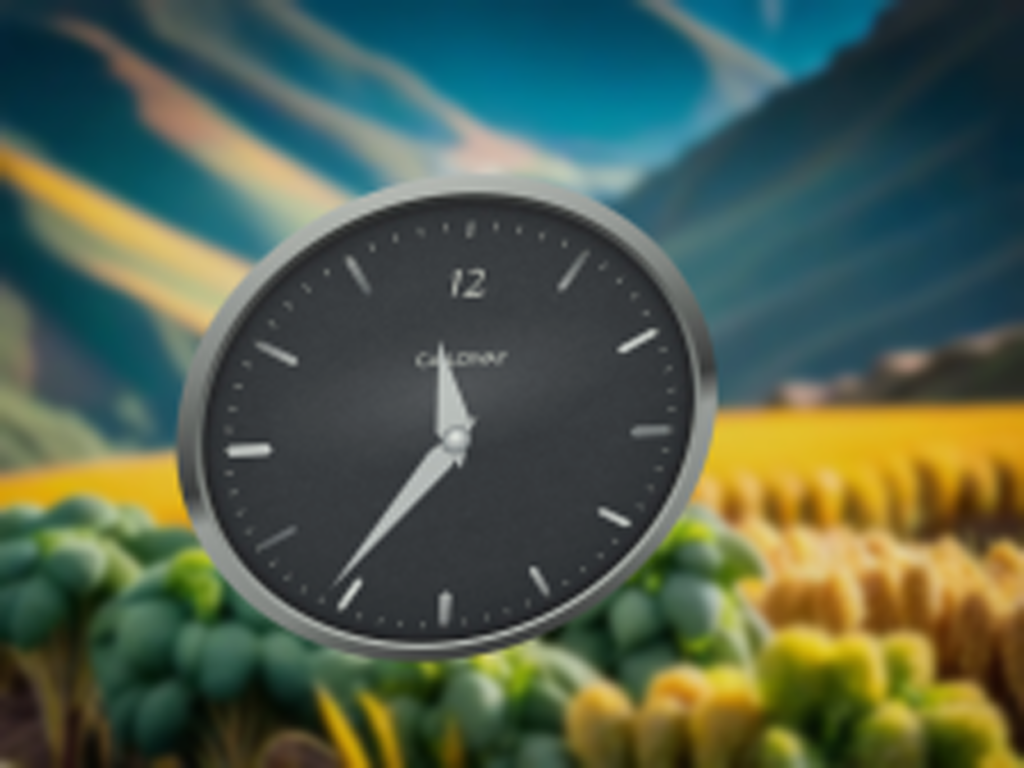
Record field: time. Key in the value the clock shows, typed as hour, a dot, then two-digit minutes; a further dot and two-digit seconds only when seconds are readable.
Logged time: 11.36
